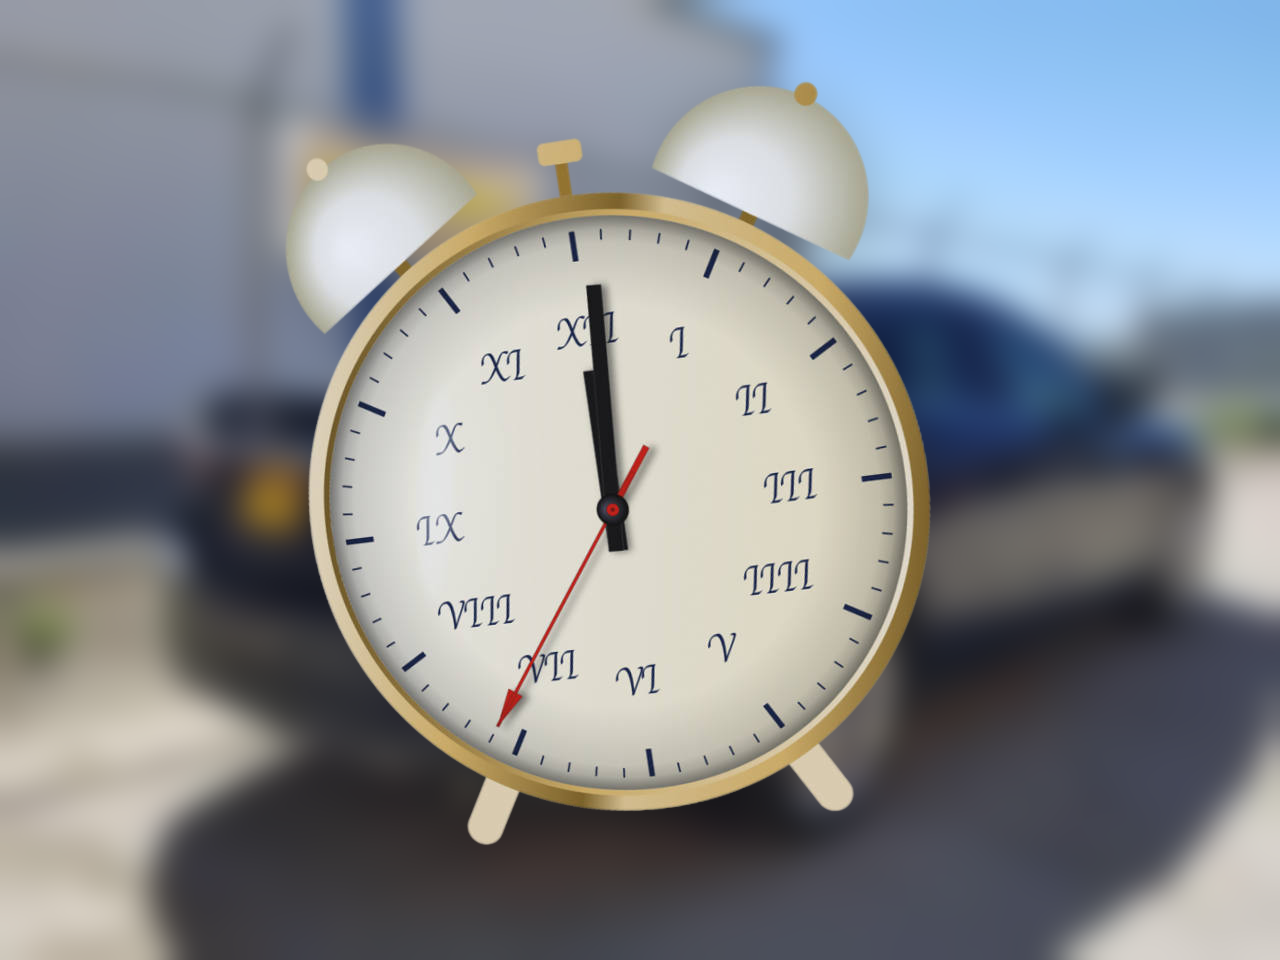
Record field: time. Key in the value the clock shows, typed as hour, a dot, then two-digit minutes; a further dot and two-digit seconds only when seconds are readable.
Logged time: 12.00.36
